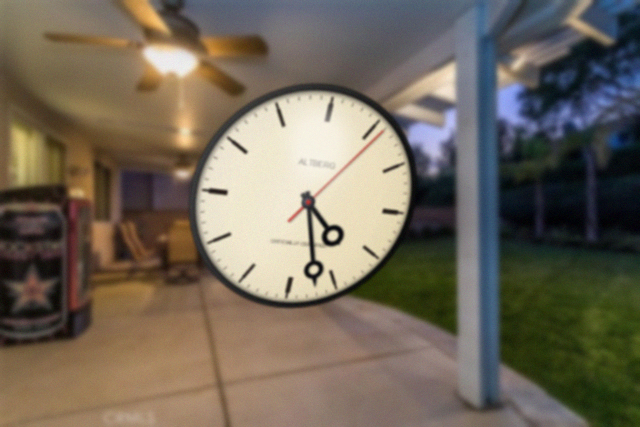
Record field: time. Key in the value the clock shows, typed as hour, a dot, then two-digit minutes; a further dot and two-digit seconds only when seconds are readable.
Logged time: 4.27.06
